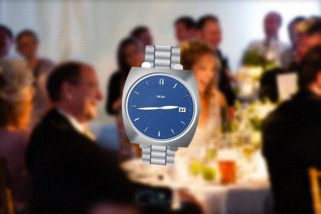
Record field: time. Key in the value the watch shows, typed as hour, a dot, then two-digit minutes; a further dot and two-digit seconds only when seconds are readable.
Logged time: 2.44
